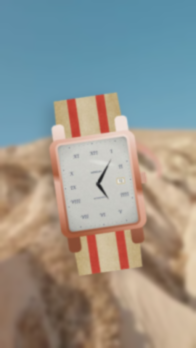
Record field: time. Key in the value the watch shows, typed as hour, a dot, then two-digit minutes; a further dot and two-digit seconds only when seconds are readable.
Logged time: 5.06
